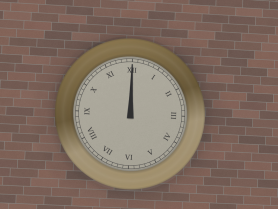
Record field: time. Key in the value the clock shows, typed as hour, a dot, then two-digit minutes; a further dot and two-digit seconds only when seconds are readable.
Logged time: 12.00
